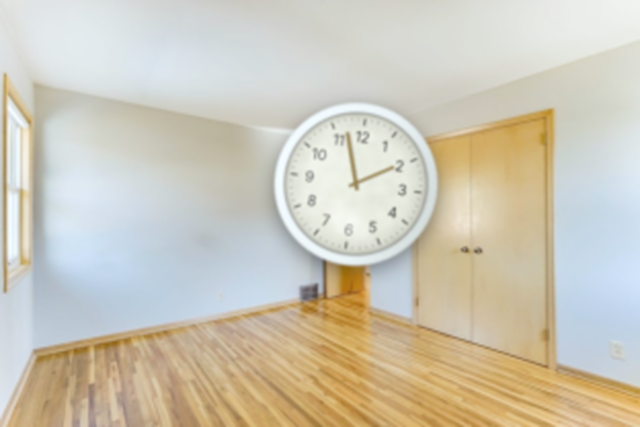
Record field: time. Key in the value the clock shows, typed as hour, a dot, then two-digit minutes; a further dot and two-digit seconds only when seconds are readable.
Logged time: 1.57
